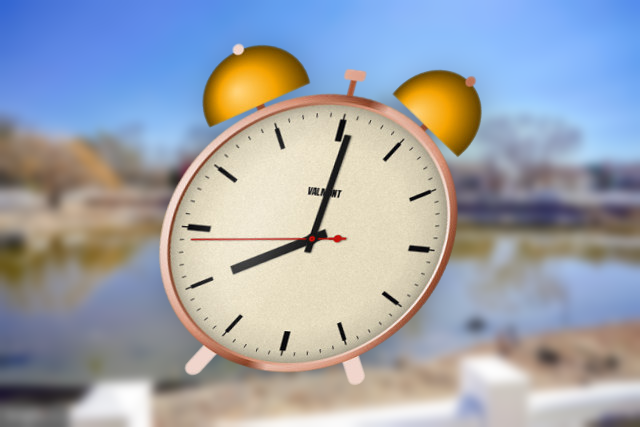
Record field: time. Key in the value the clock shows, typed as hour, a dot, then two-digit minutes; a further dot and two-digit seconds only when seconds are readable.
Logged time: 8.00.44
